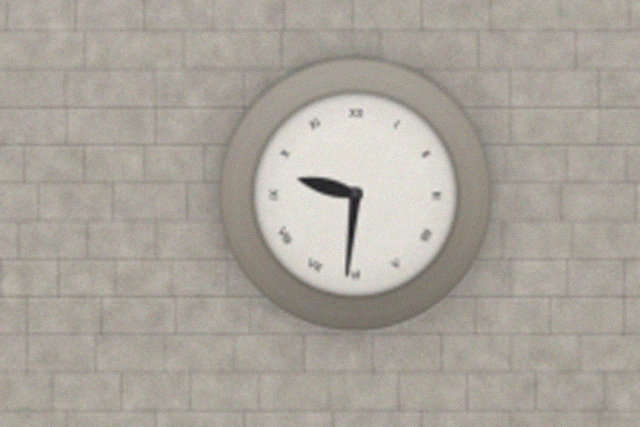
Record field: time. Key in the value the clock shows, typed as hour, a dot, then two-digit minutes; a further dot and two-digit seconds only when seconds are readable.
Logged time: 9.31
